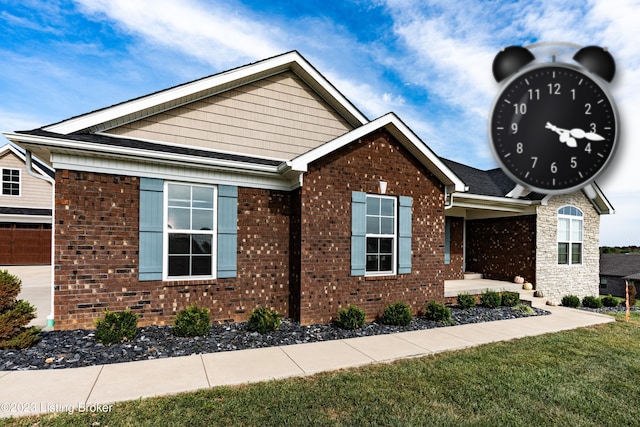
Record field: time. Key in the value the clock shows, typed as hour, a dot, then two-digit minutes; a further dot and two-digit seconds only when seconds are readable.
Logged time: 4.17
